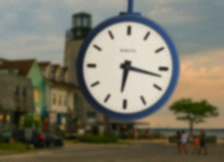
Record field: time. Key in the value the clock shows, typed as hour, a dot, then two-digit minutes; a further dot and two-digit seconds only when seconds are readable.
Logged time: 6.17
